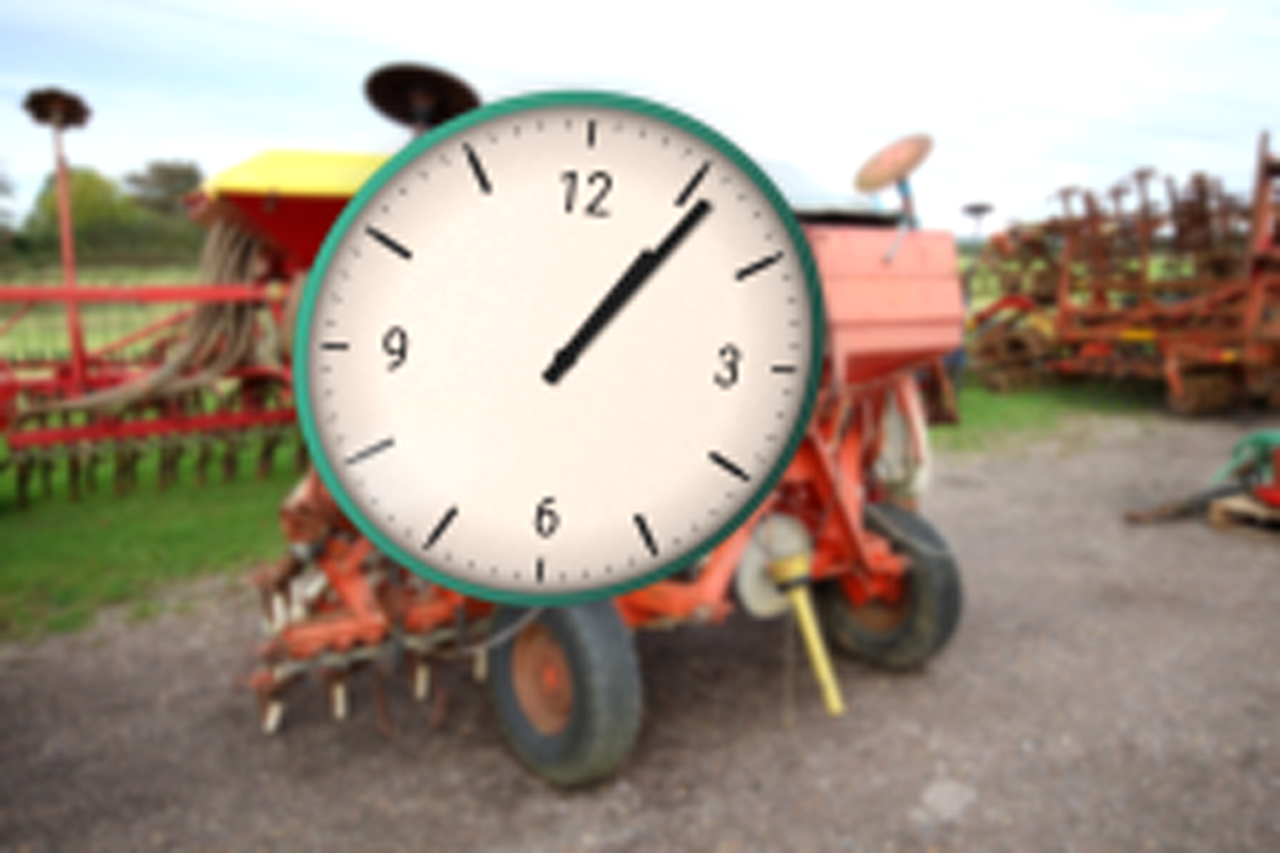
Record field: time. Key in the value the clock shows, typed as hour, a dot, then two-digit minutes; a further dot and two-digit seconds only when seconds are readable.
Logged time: 1.06
